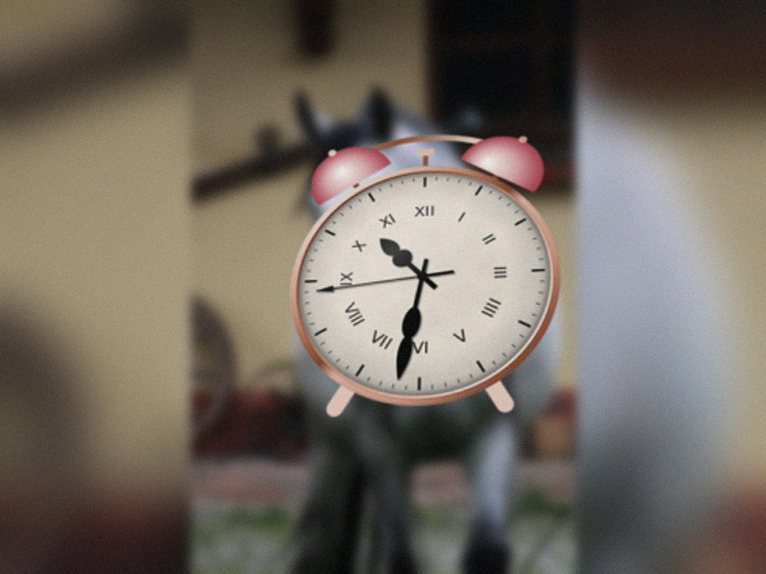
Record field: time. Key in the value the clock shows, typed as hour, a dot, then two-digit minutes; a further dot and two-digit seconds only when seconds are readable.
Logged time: 10.31.44
